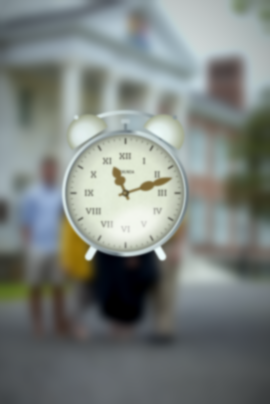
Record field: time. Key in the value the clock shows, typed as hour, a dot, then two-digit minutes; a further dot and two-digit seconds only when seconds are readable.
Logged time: 11.12
